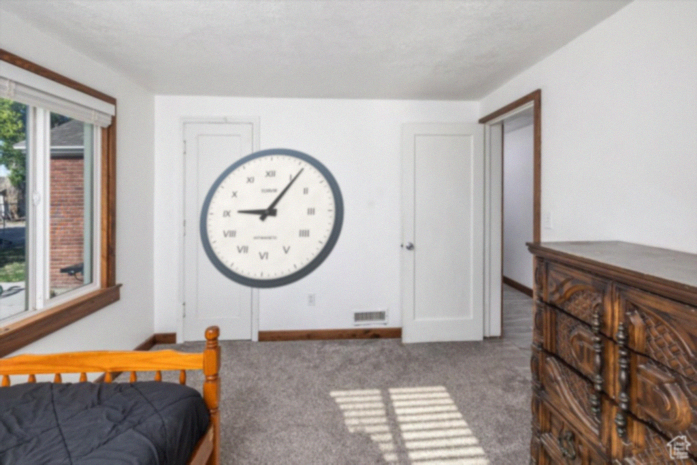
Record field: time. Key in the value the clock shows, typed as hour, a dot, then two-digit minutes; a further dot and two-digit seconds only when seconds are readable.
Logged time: 9.06
